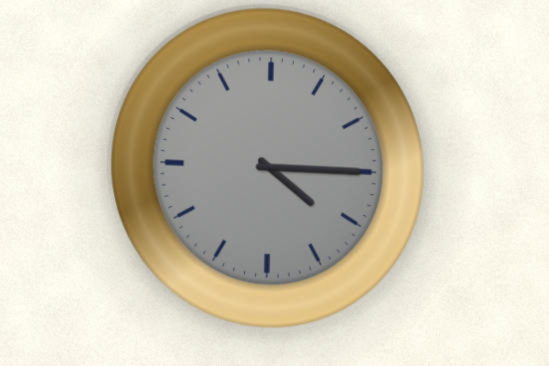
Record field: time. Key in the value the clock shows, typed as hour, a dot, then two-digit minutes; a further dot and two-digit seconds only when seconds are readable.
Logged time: 4.15
